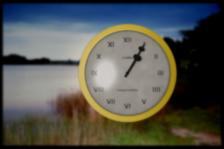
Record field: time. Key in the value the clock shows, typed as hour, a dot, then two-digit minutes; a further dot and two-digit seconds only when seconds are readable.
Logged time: 1.05
